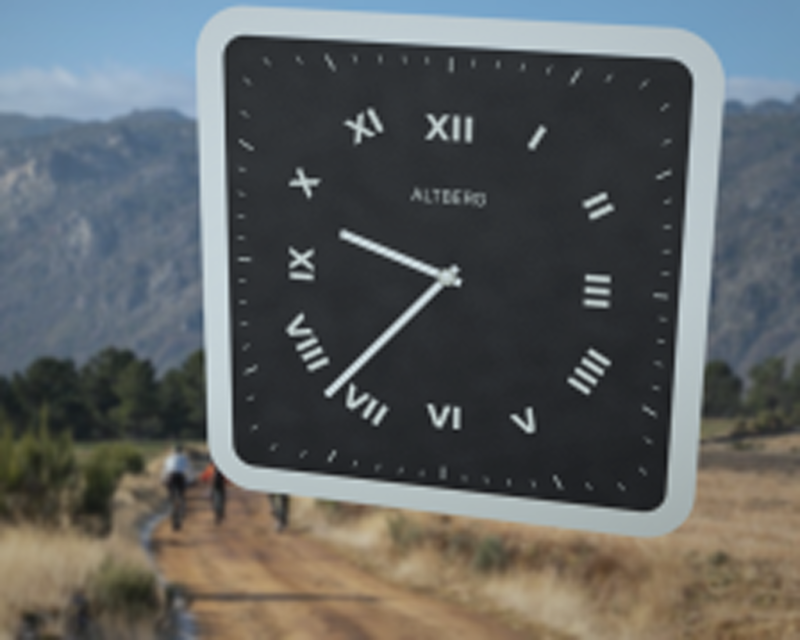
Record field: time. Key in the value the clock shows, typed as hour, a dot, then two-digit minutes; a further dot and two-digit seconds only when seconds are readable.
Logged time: 9.37
